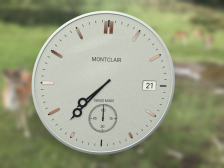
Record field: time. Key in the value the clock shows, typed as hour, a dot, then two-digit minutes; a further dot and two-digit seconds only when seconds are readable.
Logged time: 7.37
